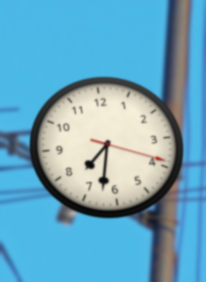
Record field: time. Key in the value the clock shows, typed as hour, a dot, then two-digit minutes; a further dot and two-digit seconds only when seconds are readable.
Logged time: 7.32.19
